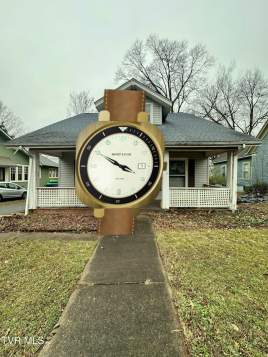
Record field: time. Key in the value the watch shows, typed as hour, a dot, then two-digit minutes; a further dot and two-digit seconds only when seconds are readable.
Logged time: 3.50
